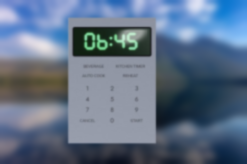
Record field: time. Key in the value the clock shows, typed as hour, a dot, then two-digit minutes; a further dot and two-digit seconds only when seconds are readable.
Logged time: 6.45
